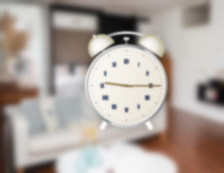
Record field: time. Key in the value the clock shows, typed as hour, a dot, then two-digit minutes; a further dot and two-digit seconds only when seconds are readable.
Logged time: 9.15
